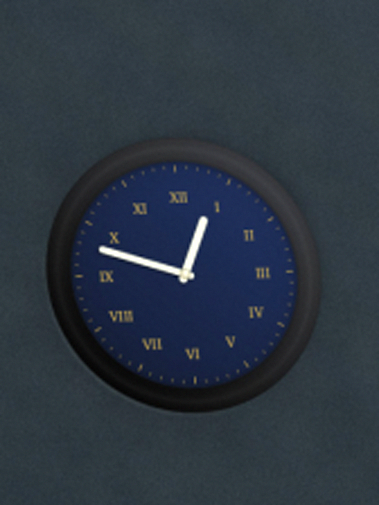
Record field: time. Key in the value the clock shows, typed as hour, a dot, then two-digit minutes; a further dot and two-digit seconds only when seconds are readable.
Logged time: 12.48
